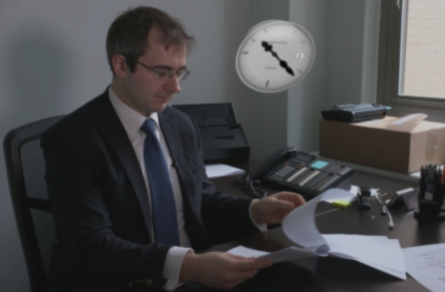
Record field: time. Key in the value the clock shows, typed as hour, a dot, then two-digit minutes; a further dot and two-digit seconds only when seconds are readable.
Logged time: 10.22
